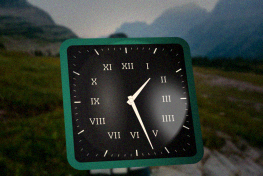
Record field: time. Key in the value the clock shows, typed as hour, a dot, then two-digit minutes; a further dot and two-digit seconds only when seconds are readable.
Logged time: 1.27
